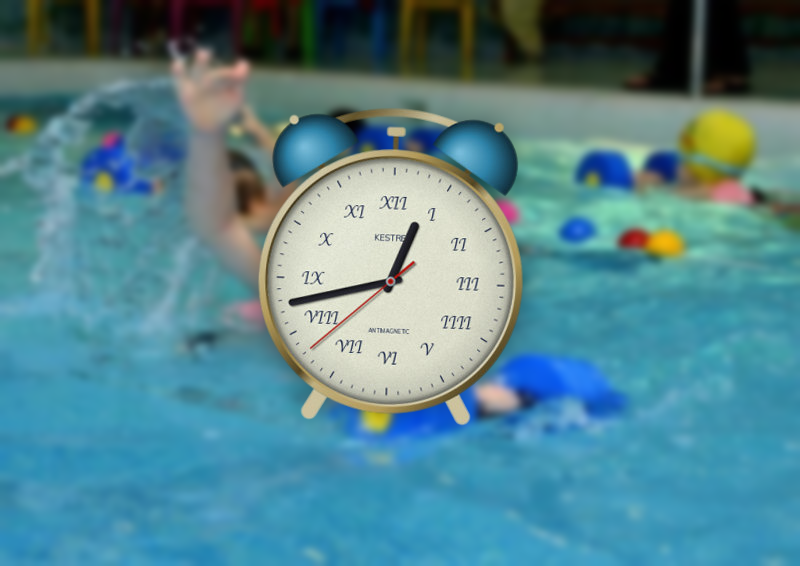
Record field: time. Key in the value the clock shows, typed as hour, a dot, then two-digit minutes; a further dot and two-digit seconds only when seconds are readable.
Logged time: 12.42.38
